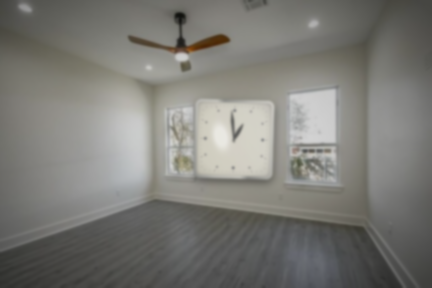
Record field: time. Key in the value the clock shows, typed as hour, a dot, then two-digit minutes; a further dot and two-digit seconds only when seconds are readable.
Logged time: 12.59
